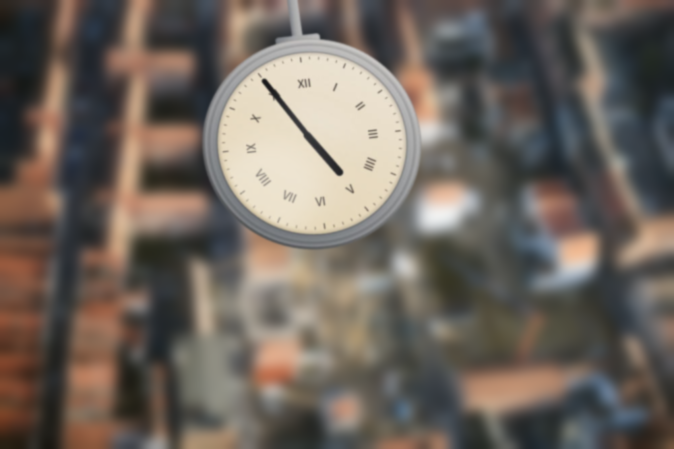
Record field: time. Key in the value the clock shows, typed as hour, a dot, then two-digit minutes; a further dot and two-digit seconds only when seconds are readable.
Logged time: 4.55
